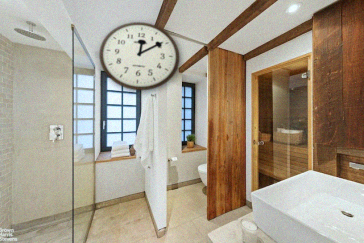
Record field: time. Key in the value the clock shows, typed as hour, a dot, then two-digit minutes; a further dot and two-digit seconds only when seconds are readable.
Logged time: 12.09
